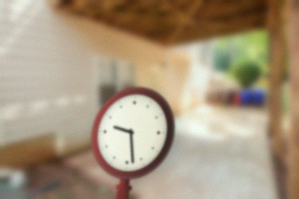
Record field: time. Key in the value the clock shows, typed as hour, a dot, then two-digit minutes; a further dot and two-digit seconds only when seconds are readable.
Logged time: 9.28
